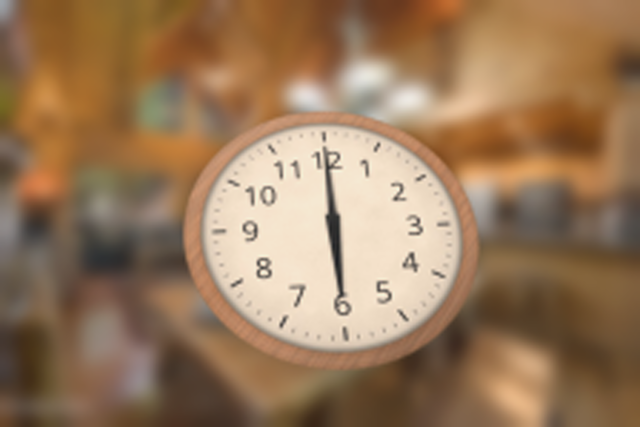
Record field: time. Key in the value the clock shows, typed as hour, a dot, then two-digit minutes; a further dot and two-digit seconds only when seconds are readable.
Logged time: 6.00
